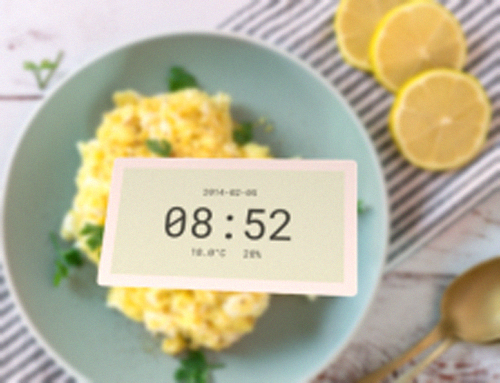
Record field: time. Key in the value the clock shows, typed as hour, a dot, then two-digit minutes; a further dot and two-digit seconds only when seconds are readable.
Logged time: 8.52
